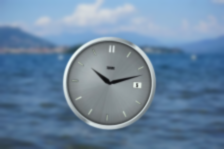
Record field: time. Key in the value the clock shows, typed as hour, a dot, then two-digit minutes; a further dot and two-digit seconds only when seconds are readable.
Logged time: 10.12
